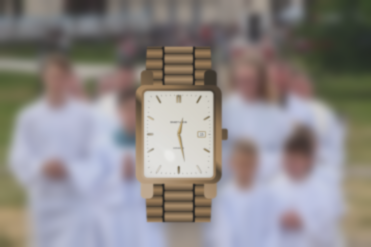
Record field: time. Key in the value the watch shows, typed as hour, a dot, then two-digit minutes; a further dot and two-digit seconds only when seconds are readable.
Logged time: 12.28
